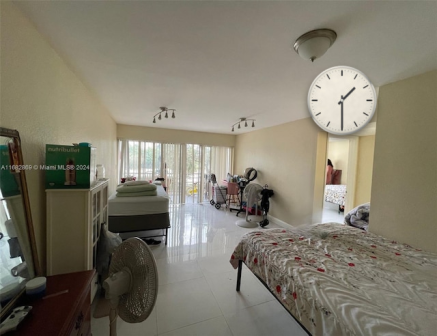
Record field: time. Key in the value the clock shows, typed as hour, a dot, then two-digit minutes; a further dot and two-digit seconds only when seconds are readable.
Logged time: 1.30
